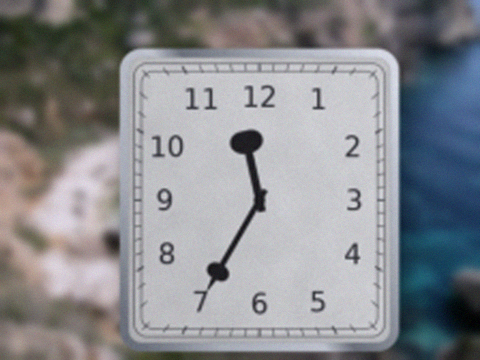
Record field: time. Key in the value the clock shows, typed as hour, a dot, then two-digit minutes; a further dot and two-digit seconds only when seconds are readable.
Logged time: 11.35
